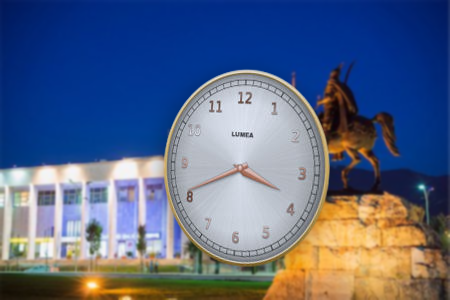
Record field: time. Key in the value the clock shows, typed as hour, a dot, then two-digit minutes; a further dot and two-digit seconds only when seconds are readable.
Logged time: 3.41
